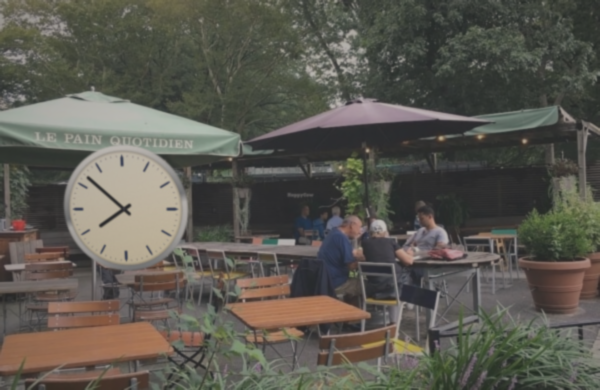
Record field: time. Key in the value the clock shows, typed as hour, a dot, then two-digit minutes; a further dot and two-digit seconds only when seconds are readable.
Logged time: 7.52
